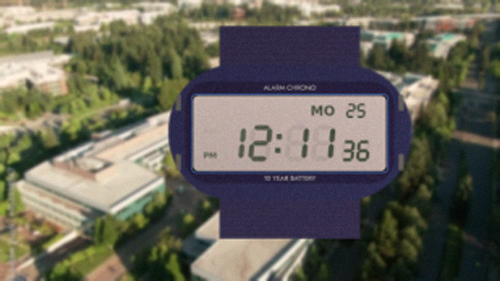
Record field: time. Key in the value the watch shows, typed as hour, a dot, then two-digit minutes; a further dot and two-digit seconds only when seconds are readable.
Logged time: 12.11.36
